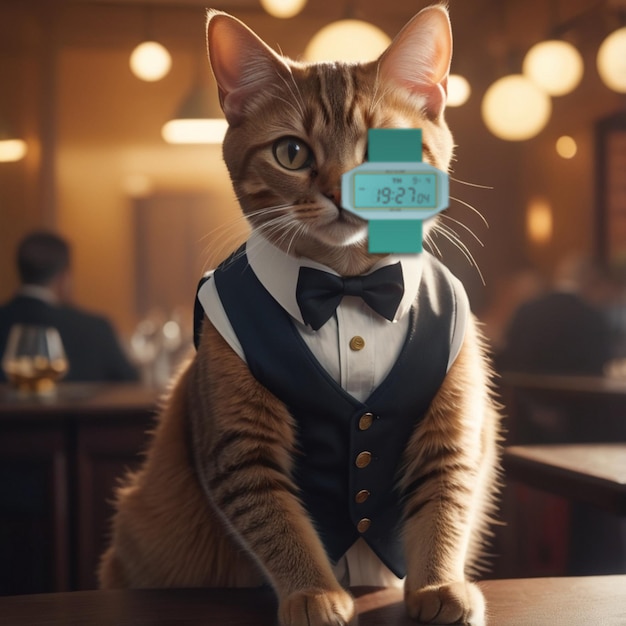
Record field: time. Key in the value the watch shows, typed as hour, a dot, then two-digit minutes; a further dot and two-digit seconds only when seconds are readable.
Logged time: 19.27
